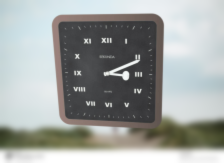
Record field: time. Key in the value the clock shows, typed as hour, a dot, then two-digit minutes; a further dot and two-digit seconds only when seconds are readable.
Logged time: 3.11
